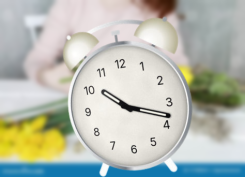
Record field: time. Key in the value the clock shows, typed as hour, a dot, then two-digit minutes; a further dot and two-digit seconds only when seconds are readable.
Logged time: 10.18
